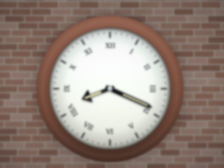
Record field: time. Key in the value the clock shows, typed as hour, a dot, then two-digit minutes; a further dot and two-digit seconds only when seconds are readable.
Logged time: 8.19
